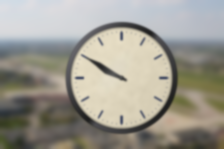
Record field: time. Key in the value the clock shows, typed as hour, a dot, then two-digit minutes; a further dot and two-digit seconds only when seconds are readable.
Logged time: 9.50
